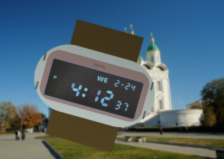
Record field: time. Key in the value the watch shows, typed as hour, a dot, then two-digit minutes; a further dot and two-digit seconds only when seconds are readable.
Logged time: 4.12.37
